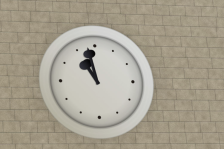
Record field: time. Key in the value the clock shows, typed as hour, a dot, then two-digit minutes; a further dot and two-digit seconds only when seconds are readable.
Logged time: 10.58
